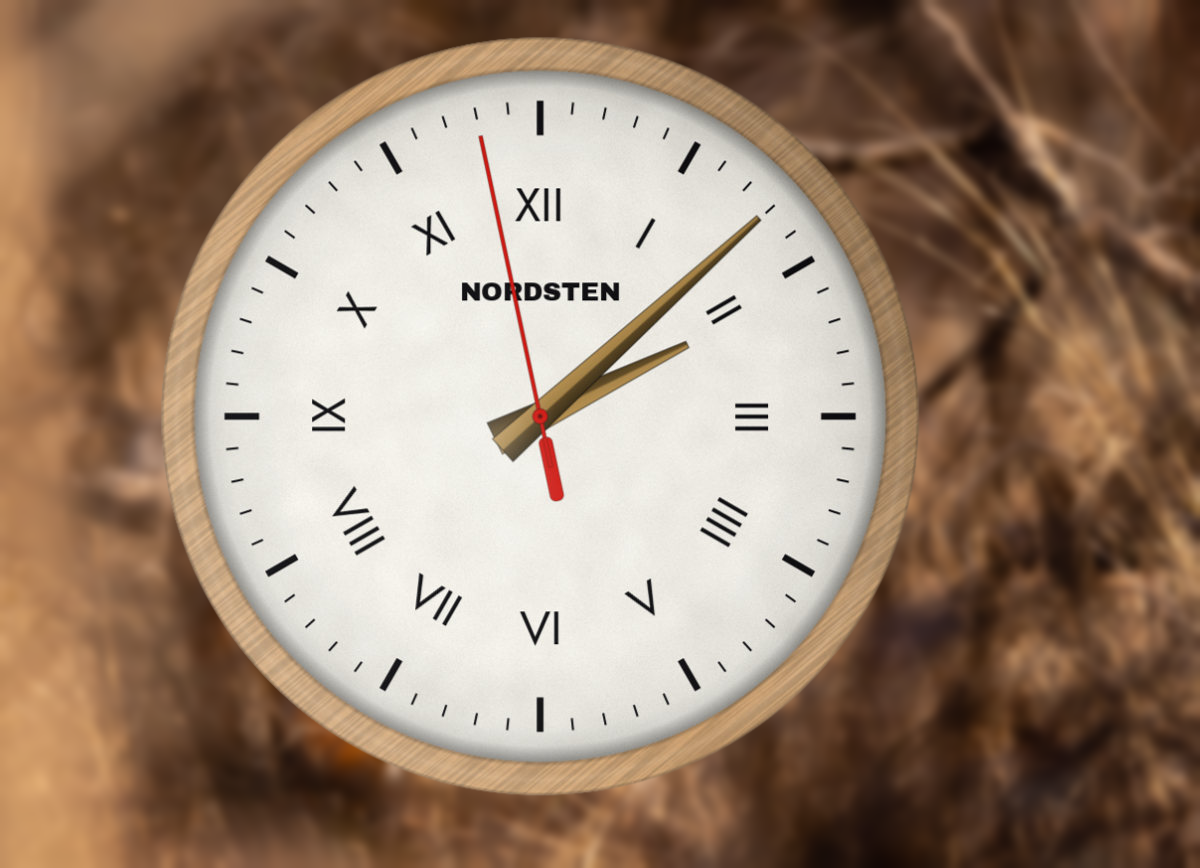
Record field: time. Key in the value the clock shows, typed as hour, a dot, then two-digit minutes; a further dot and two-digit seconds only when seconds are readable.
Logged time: 2.07.58
